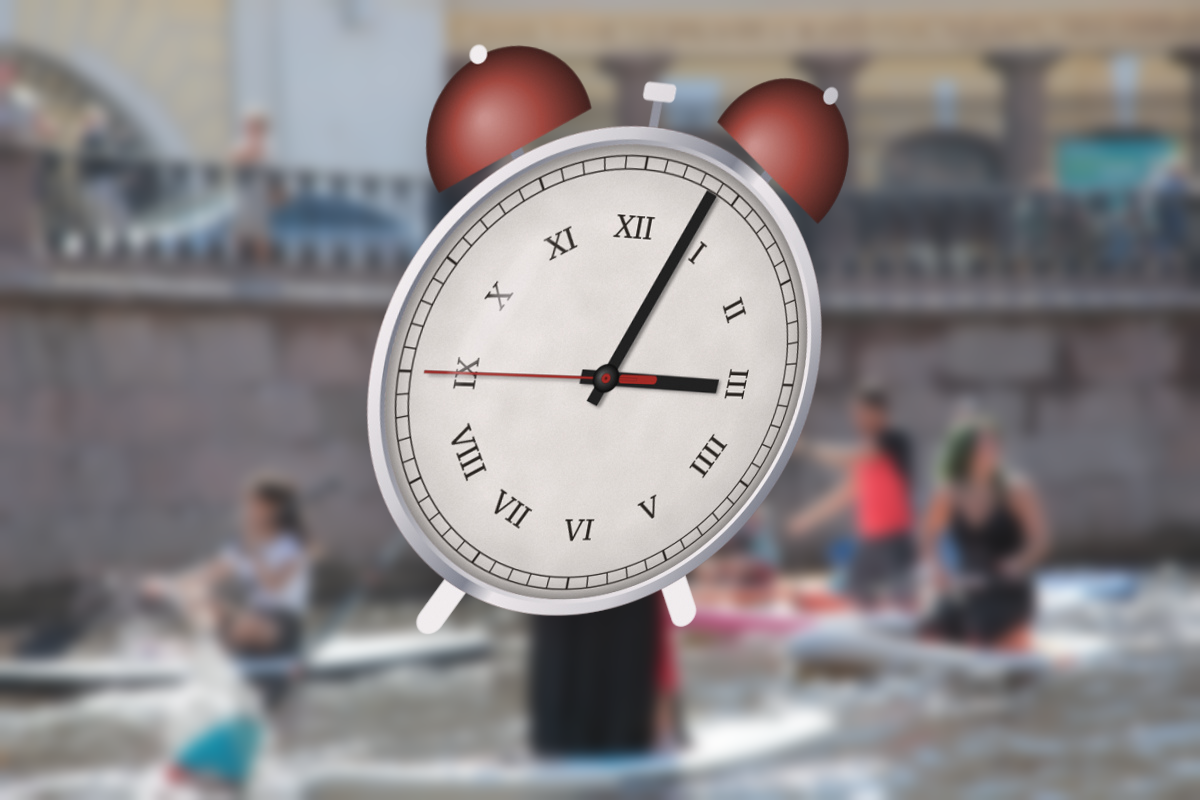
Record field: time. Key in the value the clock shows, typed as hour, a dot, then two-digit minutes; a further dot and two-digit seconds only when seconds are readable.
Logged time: 3.03.45
